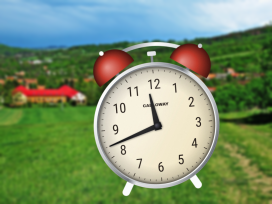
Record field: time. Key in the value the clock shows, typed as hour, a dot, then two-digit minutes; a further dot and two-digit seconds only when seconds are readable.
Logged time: 11.42
